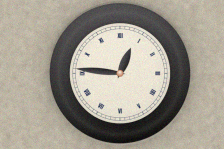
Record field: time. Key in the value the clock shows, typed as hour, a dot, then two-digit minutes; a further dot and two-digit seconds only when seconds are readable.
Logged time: 12.46
